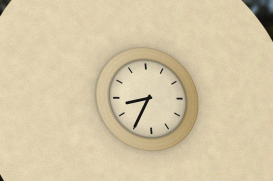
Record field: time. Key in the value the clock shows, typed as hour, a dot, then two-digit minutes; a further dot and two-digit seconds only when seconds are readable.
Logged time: 8.35
